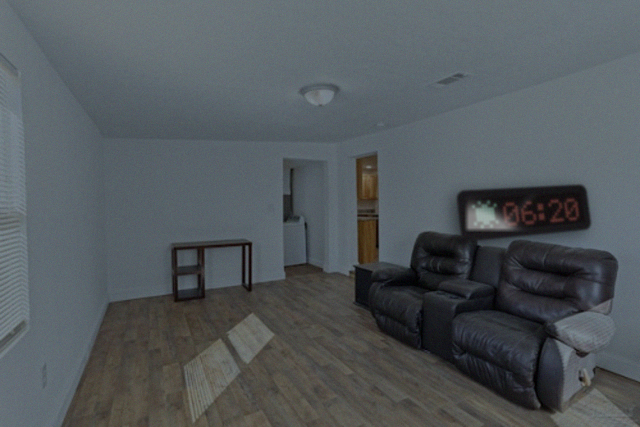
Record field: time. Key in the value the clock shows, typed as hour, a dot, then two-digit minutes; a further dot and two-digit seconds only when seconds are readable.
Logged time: 6.20
